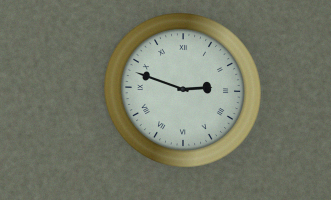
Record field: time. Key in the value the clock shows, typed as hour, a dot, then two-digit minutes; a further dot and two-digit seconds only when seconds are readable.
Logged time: 2.48
